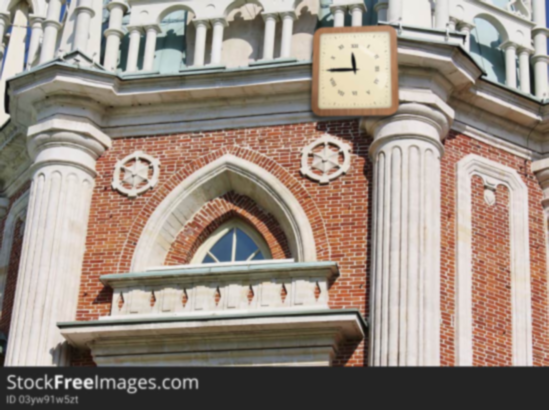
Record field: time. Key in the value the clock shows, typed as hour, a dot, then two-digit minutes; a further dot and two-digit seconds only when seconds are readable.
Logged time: 11.45
